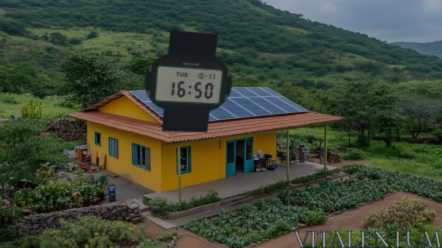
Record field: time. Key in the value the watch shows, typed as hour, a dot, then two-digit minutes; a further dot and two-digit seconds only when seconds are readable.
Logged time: 16.50
